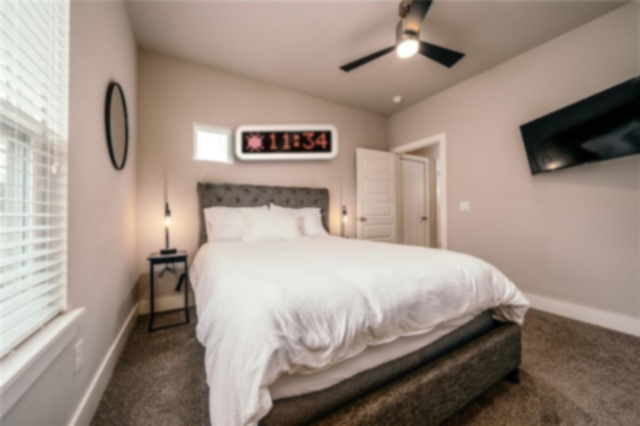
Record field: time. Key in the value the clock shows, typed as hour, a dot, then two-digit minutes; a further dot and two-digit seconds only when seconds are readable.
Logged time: 11.34
